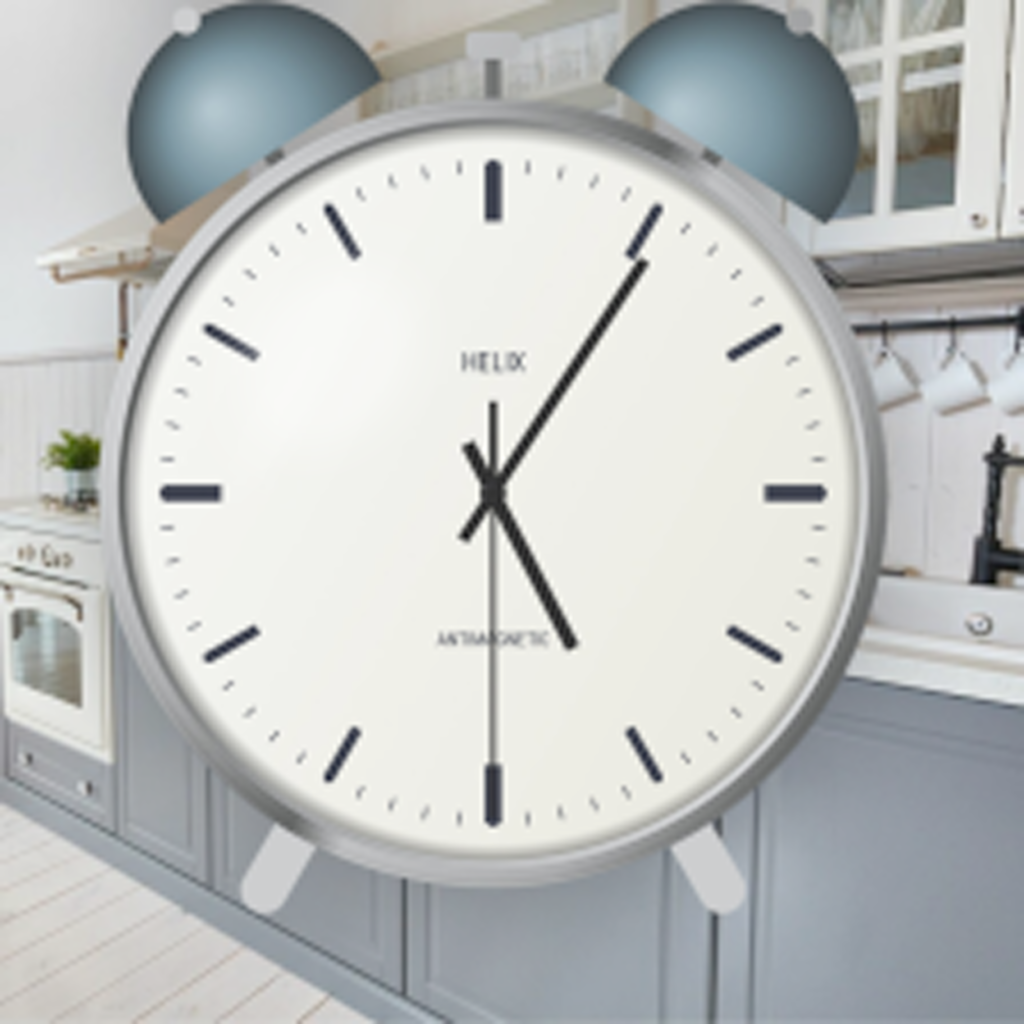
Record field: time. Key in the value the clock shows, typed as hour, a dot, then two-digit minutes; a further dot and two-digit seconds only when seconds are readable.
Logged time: 5.05.30
